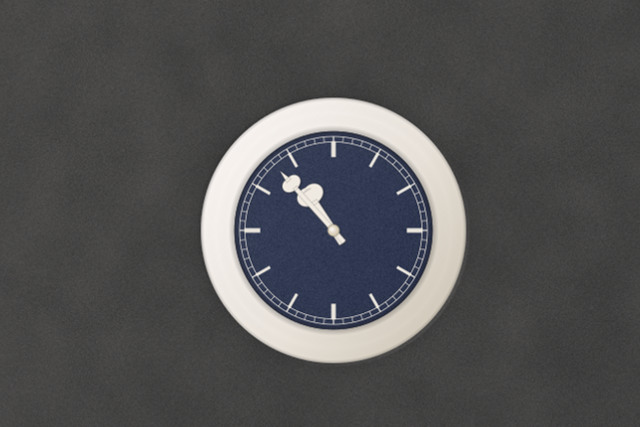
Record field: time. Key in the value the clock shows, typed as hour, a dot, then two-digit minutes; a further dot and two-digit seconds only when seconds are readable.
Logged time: 10.53
